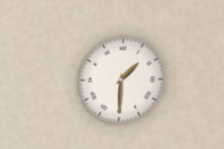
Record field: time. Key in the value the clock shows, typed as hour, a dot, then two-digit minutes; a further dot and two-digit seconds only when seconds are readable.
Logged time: 1.30
